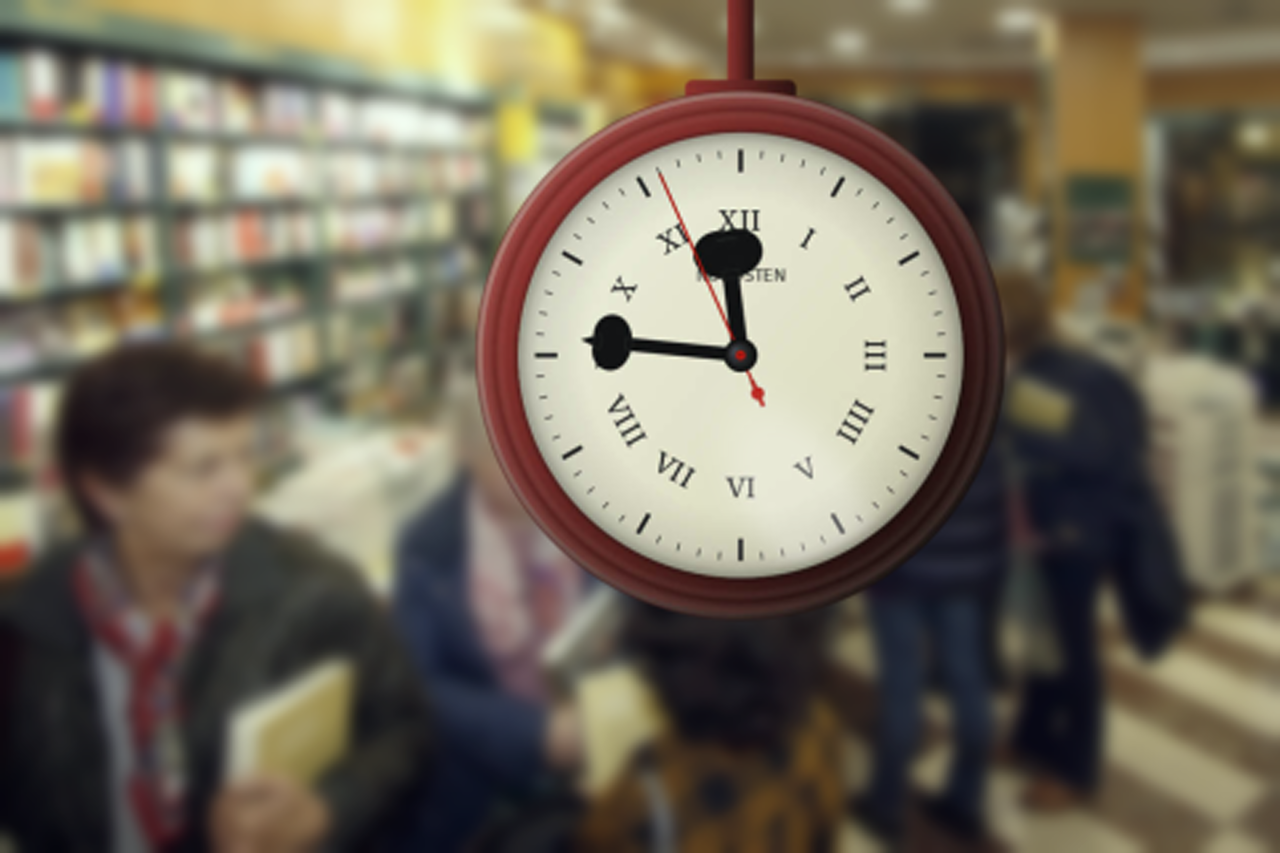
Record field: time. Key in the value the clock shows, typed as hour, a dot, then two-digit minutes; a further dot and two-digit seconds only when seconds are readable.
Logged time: 11.45.56
